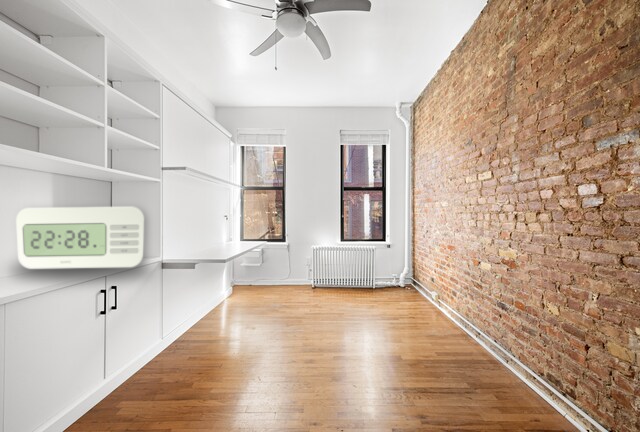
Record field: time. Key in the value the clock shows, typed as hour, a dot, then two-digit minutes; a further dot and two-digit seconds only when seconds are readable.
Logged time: 22.28
